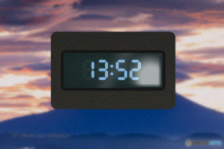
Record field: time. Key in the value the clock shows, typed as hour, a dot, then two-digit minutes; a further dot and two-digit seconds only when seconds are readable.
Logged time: 13.52
